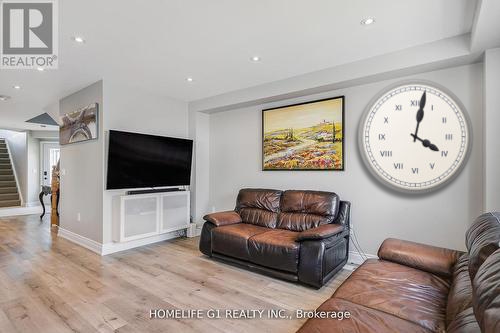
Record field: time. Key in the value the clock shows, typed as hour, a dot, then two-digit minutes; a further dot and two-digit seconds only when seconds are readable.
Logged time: 4.02
